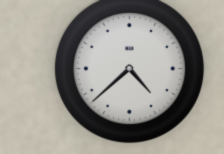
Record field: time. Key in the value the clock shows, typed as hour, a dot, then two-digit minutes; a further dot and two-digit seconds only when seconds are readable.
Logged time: 4.38
